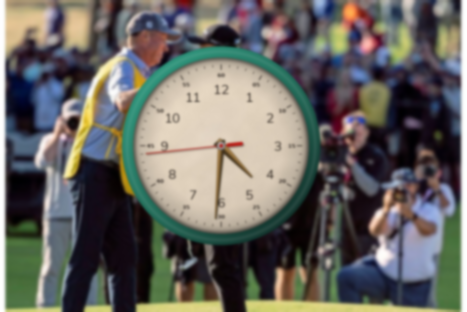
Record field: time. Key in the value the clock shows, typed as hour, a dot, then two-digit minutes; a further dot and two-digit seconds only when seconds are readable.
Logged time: 4.30.44
